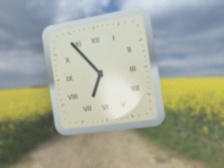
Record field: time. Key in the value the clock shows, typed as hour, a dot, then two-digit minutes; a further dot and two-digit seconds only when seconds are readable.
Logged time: 6.54
